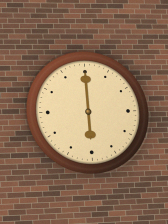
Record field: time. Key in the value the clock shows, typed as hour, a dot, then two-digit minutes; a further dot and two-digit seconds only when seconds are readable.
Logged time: 6.00
